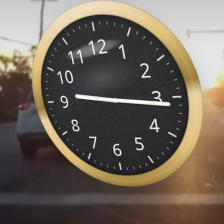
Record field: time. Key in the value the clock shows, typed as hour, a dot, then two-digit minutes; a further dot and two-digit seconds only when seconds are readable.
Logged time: 9.16
